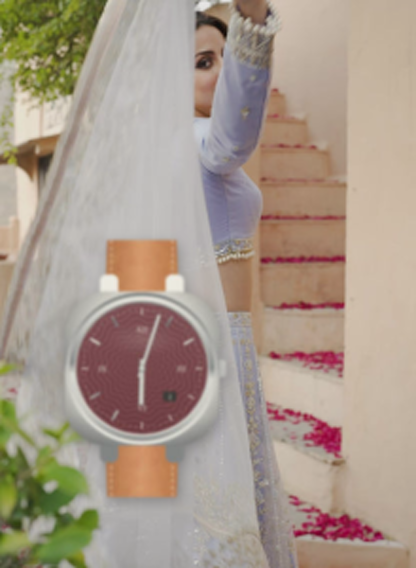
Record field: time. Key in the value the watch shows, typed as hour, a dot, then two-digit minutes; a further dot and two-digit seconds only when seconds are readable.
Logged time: 6.03
